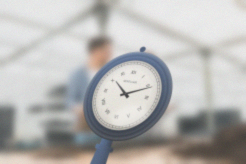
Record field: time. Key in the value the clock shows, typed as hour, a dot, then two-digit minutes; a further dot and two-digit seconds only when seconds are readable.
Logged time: 10.11
